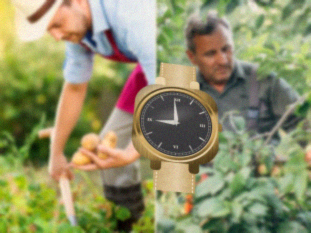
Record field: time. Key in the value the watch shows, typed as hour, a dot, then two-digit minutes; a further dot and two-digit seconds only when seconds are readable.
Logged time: 8.59
